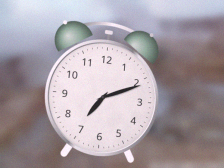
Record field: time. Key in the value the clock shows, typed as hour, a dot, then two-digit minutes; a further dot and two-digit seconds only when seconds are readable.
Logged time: 7.11
